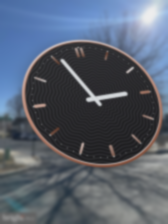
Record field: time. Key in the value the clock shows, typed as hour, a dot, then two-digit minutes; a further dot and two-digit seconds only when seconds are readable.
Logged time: 2.56
